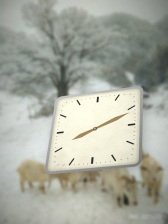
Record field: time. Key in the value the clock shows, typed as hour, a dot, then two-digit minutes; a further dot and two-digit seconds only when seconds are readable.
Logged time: 8.11
